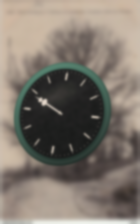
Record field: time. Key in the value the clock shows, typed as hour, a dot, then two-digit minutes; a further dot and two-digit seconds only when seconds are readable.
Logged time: 9.49
